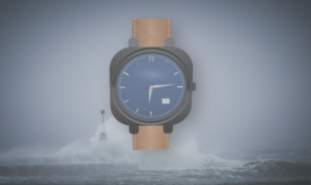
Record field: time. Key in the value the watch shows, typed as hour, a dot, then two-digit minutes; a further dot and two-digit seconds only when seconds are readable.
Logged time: 6.14
